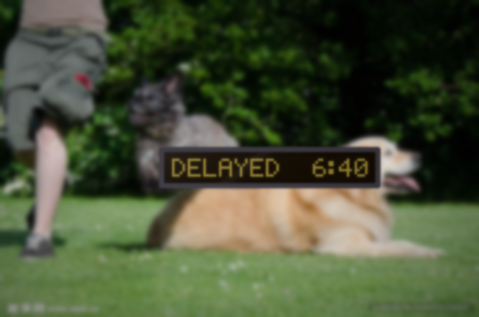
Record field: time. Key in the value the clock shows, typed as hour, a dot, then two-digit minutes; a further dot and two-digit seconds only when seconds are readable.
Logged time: 6.40
